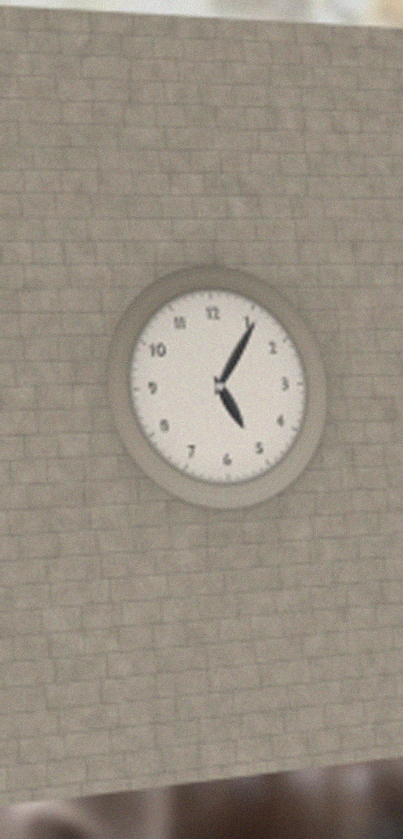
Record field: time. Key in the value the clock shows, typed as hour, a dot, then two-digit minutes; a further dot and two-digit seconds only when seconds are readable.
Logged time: 5.06
